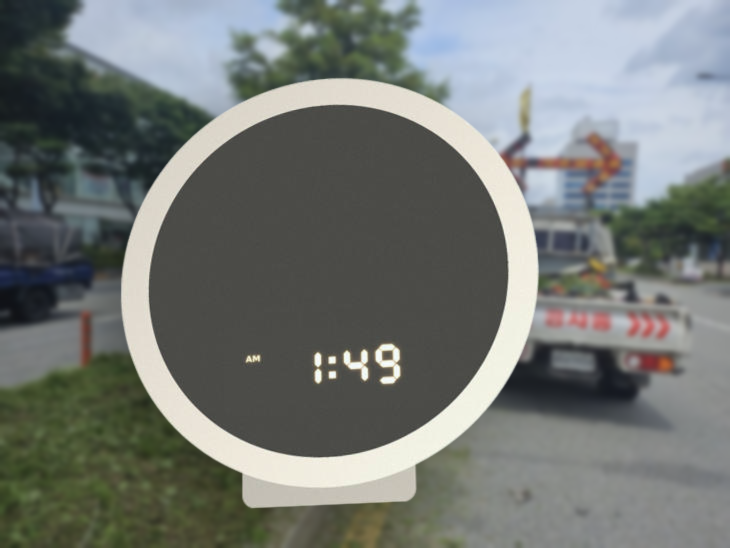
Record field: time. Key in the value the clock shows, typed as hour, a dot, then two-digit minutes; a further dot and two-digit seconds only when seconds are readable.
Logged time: 1.49
